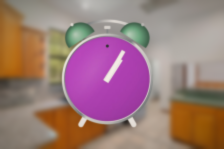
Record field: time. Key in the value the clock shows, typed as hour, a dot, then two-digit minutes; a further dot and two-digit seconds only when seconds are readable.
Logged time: 1.05
